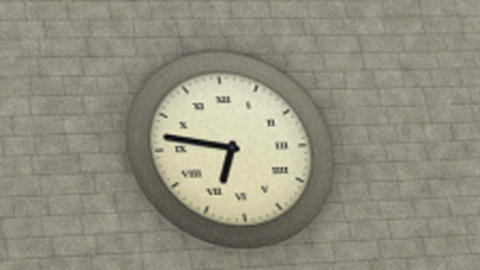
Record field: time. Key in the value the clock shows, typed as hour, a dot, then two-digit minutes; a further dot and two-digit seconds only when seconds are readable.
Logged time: 6.47
